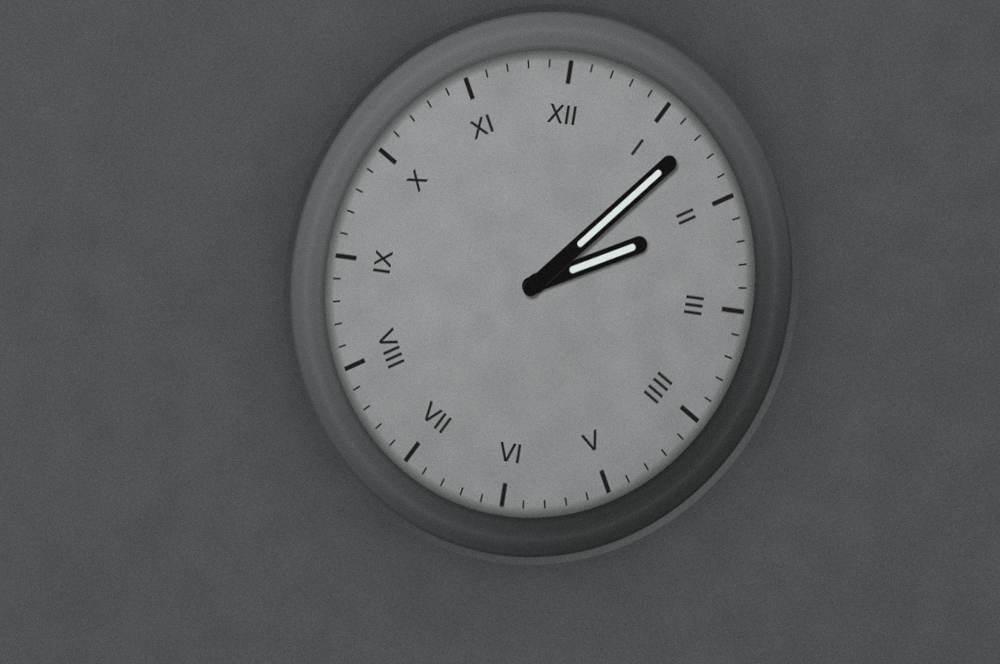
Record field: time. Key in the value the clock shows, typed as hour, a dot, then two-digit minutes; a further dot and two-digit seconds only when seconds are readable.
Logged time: 2.07
